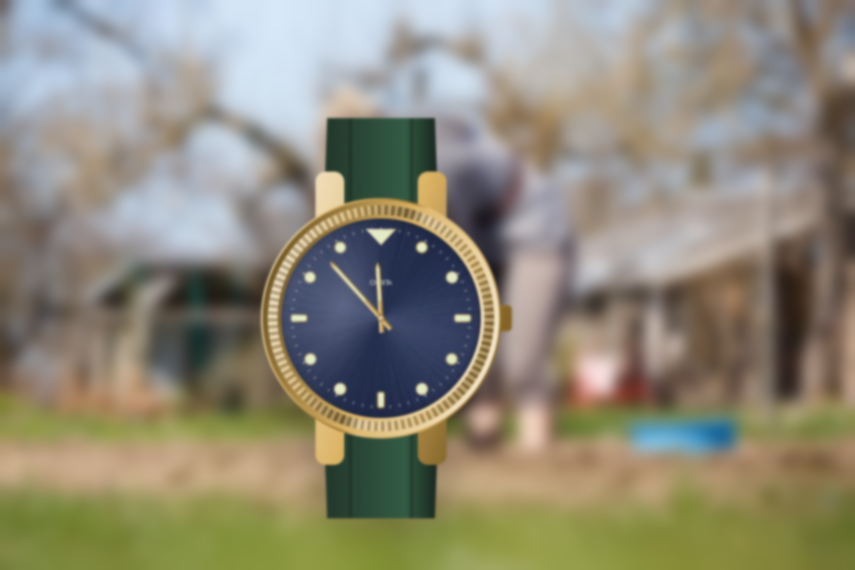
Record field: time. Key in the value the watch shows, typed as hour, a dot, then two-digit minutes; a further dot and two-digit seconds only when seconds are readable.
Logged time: 11.53
